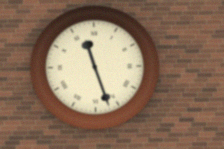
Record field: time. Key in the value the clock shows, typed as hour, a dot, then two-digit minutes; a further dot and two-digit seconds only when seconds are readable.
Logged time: 11.27
